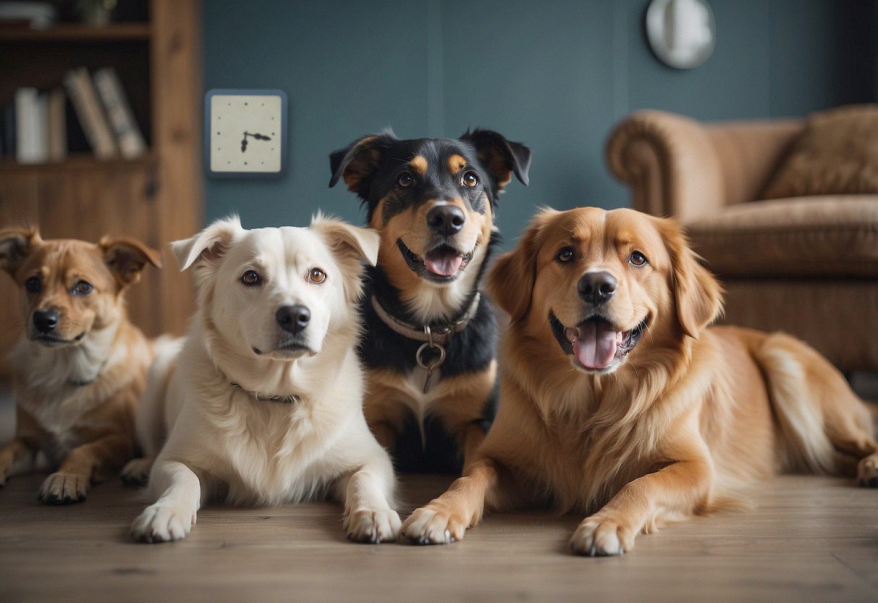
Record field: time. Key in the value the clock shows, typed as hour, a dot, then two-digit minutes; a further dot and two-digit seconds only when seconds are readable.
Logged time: 6.17
